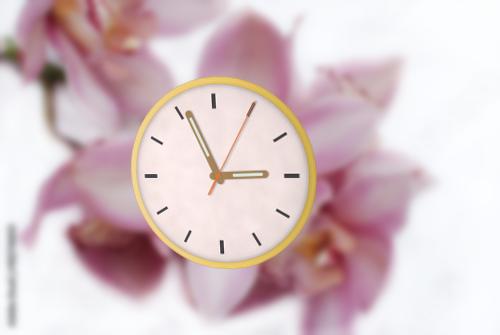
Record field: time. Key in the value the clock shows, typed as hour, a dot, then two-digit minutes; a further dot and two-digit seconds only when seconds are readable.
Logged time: 2.56.05
